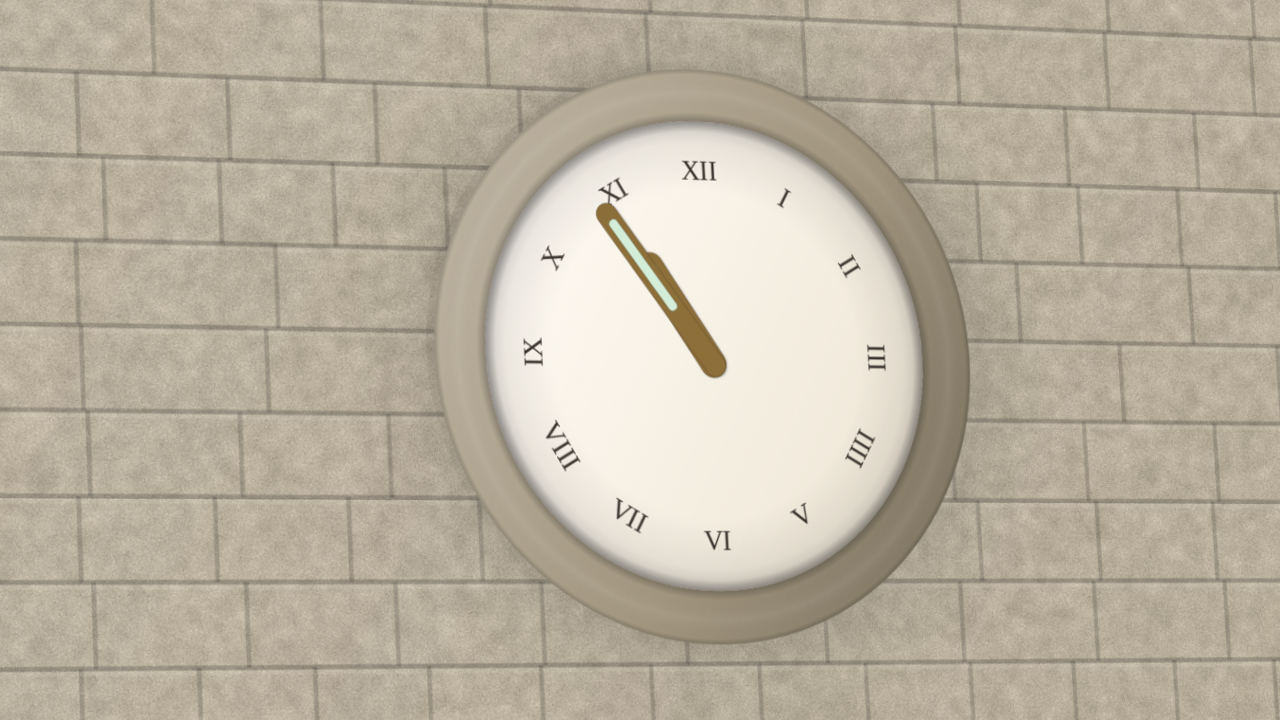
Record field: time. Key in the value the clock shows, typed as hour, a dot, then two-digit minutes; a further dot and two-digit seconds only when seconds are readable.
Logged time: 10.54
